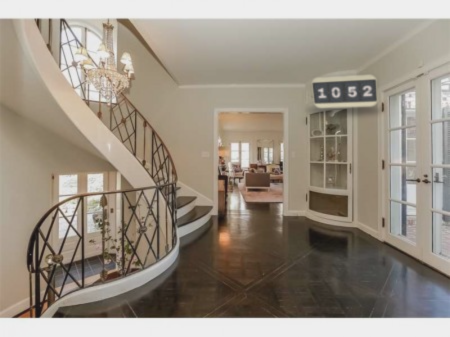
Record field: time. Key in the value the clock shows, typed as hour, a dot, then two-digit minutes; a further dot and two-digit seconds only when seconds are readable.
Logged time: 10.52
